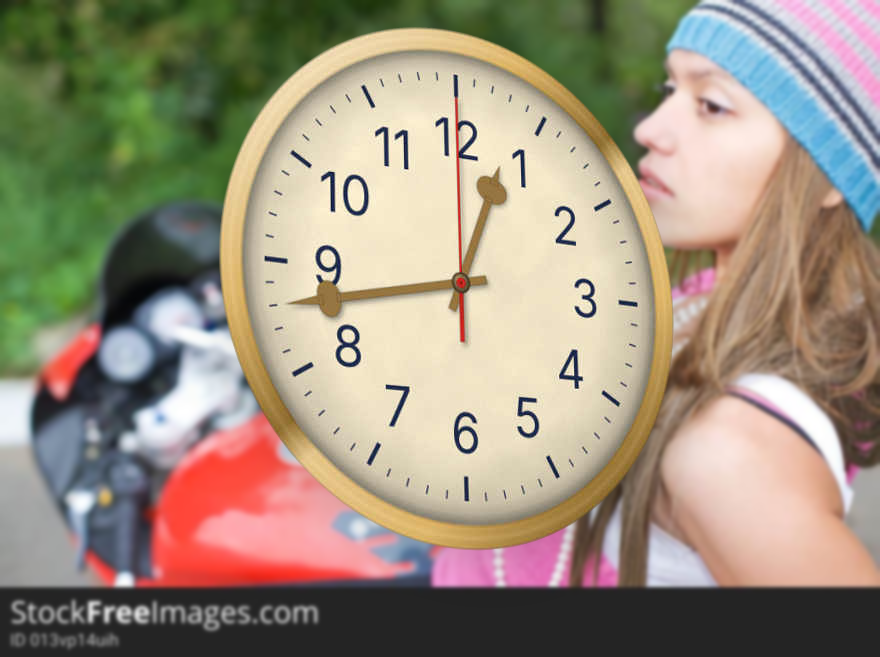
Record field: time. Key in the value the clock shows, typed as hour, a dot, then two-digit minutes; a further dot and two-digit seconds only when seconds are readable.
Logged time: 12.43.00
